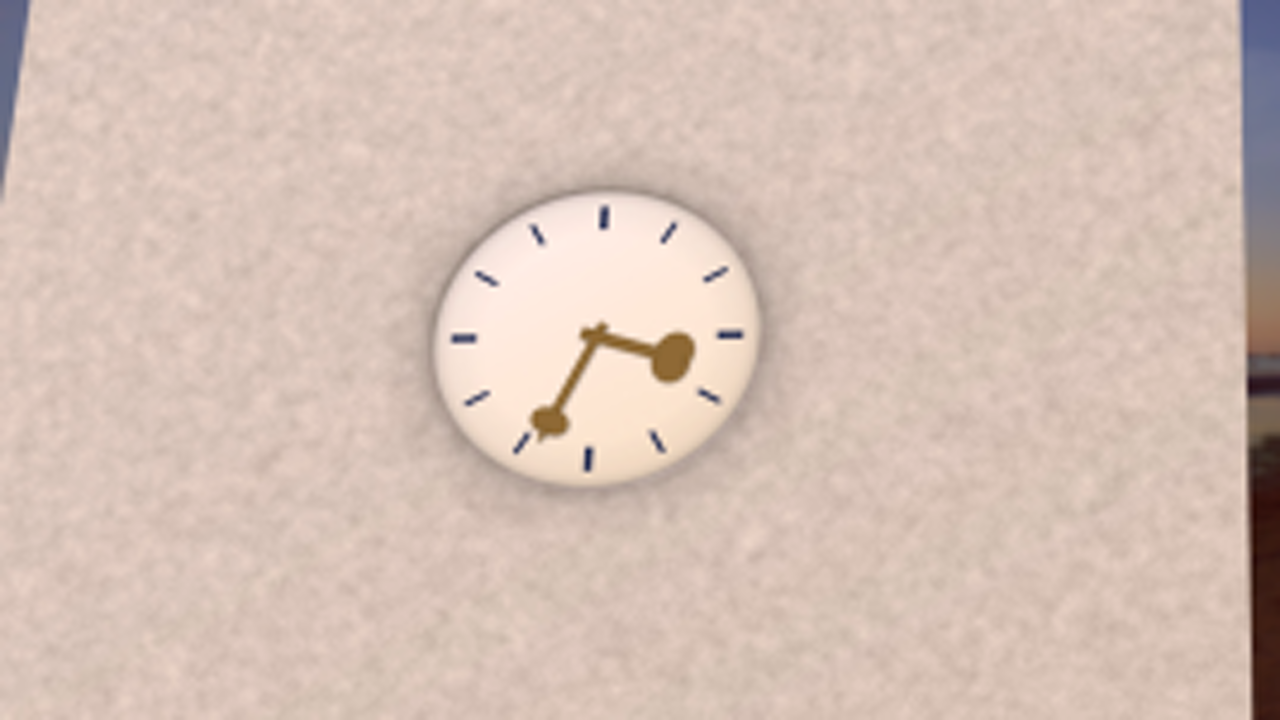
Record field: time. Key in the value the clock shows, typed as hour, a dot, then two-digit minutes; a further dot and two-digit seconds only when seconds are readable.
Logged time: 3.34
